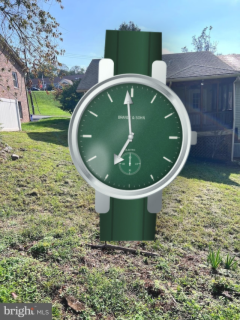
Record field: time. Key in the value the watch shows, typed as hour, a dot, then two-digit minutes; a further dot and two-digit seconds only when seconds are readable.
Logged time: 6.59
